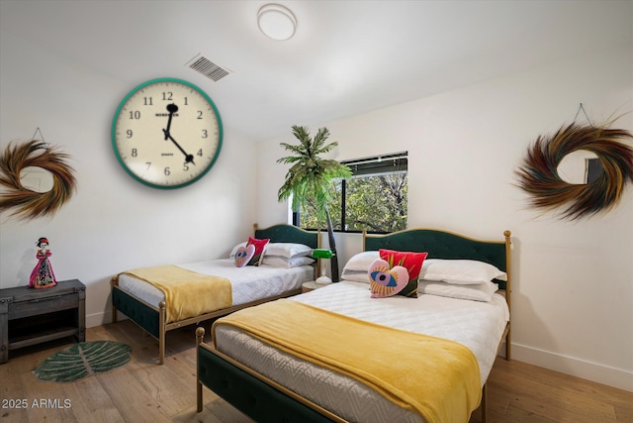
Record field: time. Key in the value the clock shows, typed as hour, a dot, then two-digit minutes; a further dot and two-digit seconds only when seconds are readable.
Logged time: 12.23
